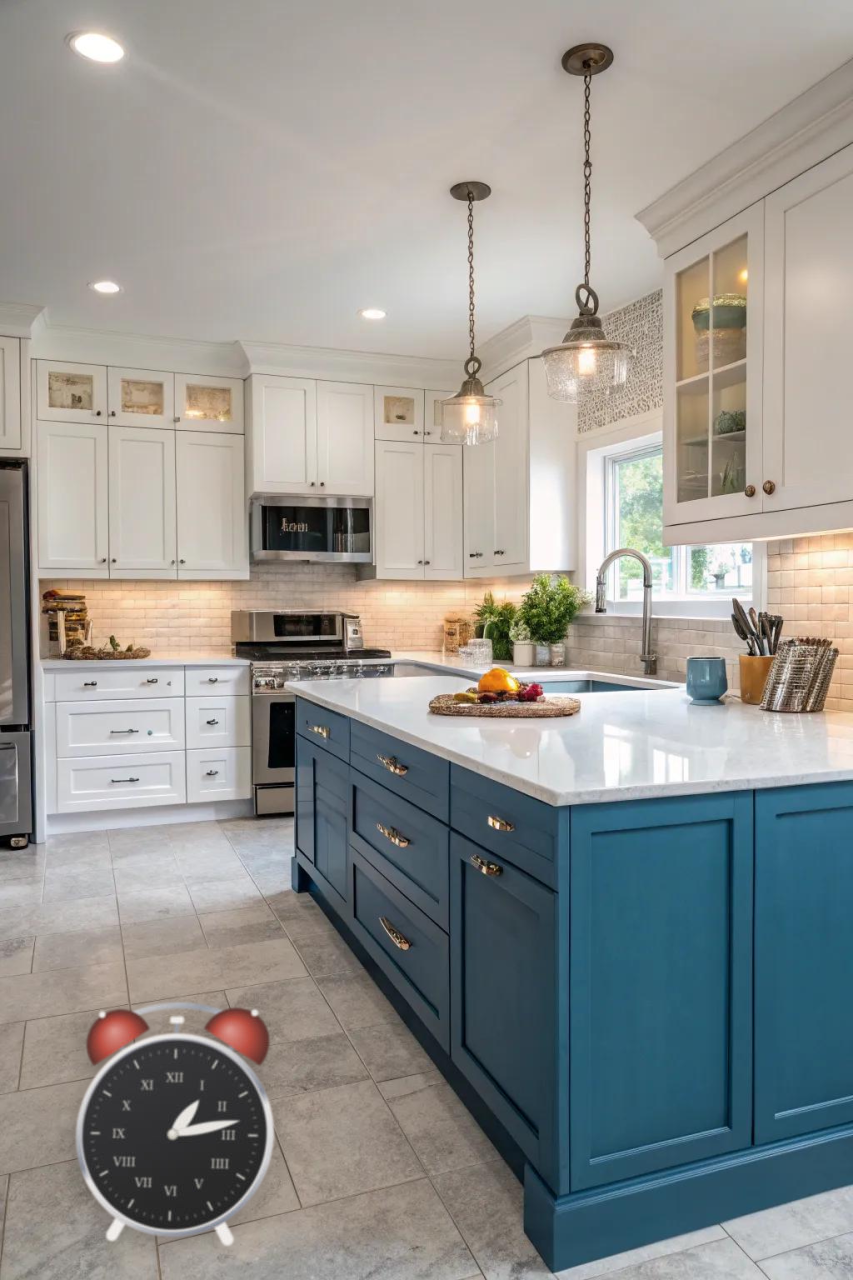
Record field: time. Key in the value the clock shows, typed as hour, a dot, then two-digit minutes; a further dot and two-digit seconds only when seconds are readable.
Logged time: 1.13
